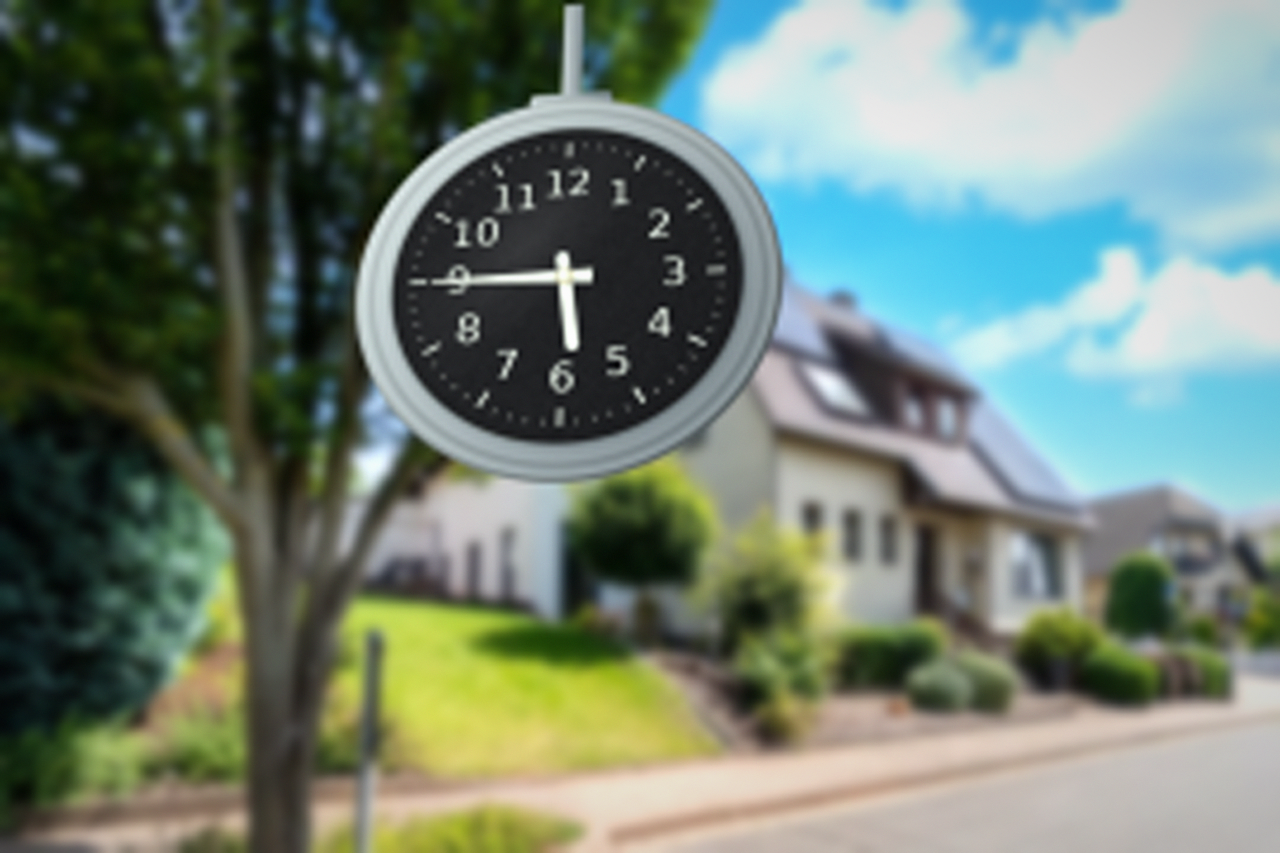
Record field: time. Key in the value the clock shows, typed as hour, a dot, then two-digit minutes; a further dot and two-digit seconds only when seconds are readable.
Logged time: 5.45
